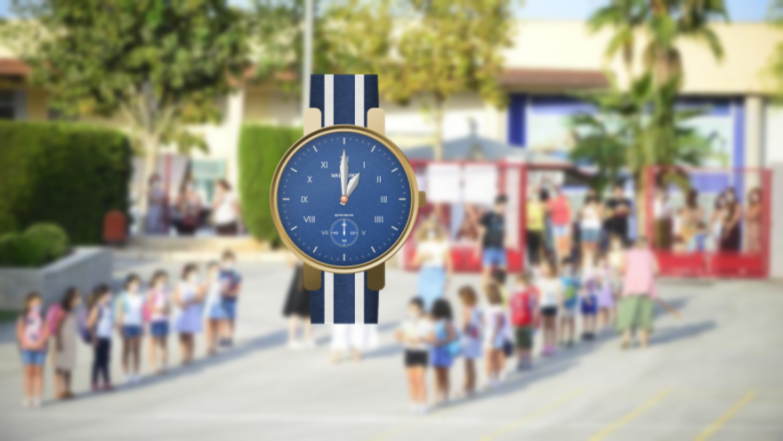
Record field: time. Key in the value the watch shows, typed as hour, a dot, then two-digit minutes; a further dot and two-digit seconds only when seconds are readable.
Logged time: 1.00
